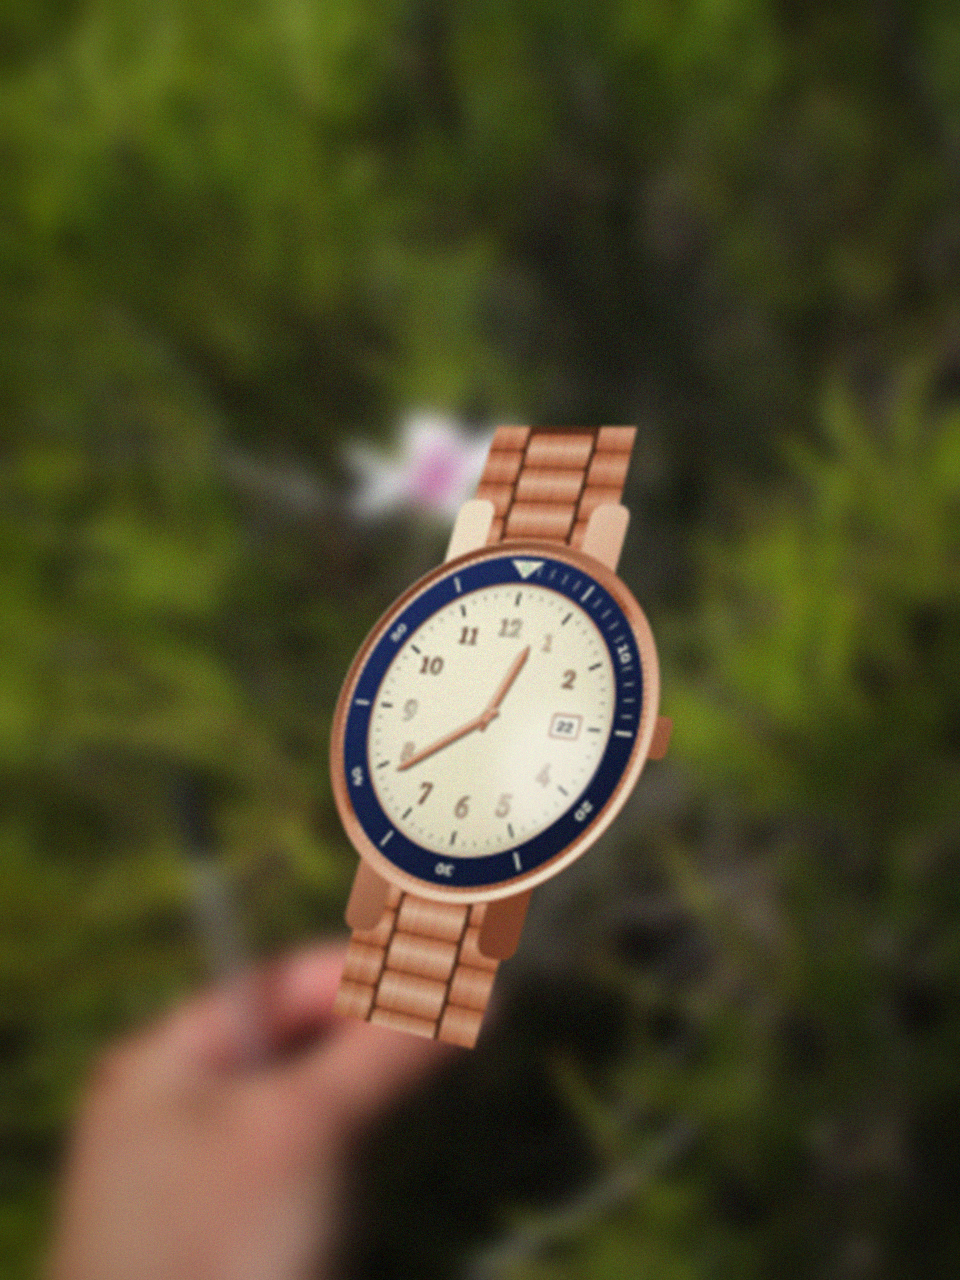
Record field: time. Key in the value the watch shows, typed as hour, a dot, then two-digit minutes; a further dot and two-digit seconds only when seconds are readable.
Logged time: 12.39
